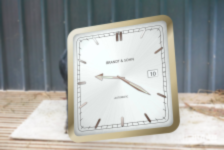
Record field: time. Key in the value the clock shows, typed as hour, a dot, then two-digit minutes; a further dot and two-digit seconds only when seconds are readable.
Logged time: 9.21
